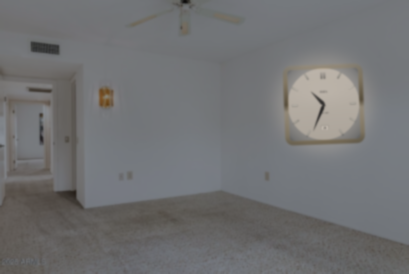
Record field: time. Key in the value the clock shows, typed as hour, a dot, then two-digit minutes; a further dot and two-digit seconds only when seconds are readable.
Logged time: 10.34
